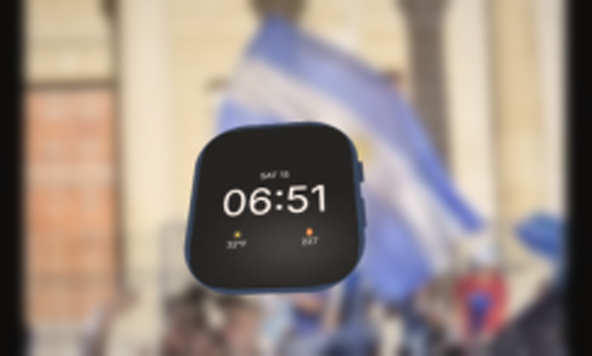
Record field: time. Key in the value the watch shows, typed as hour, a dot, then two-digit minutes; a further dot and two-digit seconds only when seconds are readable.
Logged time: 6.51
